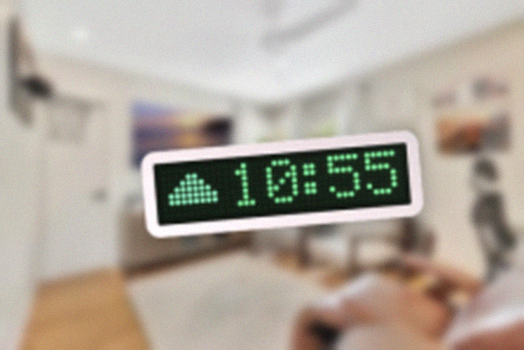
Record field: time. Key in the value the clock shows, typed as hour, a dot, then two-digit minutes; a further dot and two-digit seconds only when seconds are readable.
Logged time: 10.55
